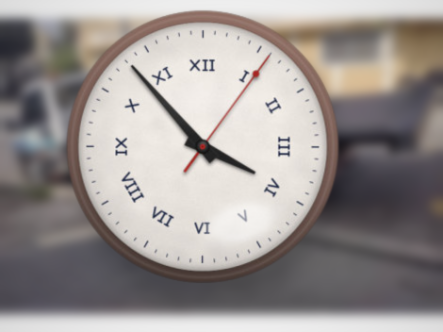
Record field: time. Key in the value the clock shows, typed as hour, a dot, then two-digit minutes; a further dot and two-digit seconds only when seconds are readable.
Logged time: 3.53.06
